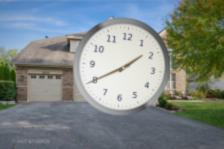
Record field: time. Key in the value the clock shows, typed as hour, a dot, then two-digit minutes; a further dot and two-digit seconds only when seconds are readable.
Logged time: 1.40
